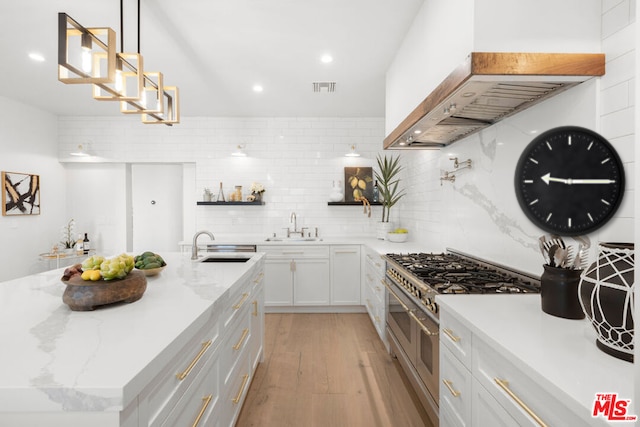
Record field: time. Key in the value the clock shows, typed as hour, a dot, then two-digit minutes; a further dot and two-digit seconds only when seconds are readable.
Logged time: 9.15
